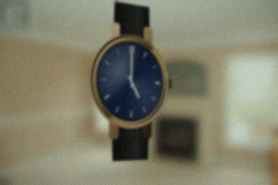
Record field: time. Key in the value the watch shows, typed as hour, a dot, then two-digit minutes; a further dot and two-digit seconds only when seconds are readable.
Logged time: 5.00
